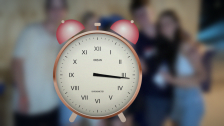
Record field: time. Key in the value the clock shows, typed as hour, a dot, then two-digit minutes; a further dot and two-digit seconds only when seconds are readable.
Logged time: 3.16
